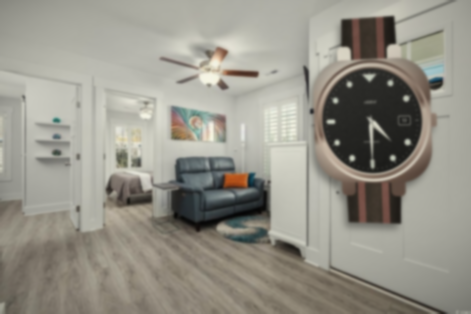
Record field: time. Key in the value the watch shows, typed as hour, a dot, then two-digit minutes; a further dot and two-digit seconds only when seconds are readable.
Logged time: 4.30
